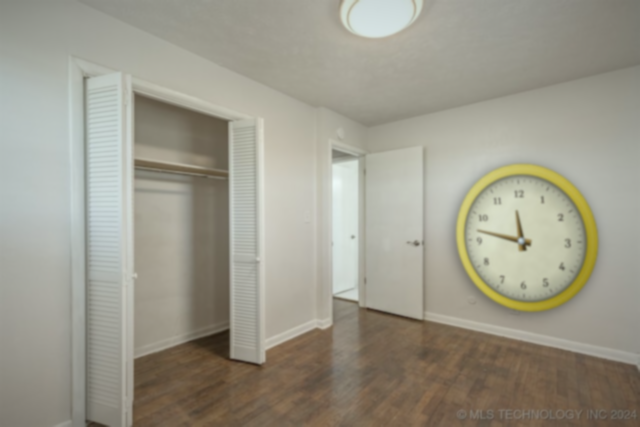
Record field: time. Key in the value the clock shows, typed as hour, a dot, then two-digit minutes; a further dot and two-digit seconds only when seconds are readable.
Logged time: 11.47
